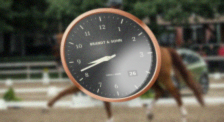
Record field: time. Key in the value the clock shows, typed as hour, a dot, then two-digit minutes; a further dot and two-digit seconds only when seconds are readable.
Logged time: 8.42
